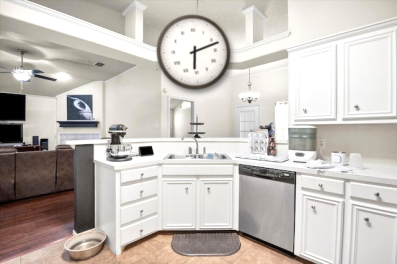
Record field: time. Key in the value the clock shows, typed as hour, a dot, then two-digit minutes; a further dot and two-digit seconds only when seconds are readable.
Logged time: 6.12
